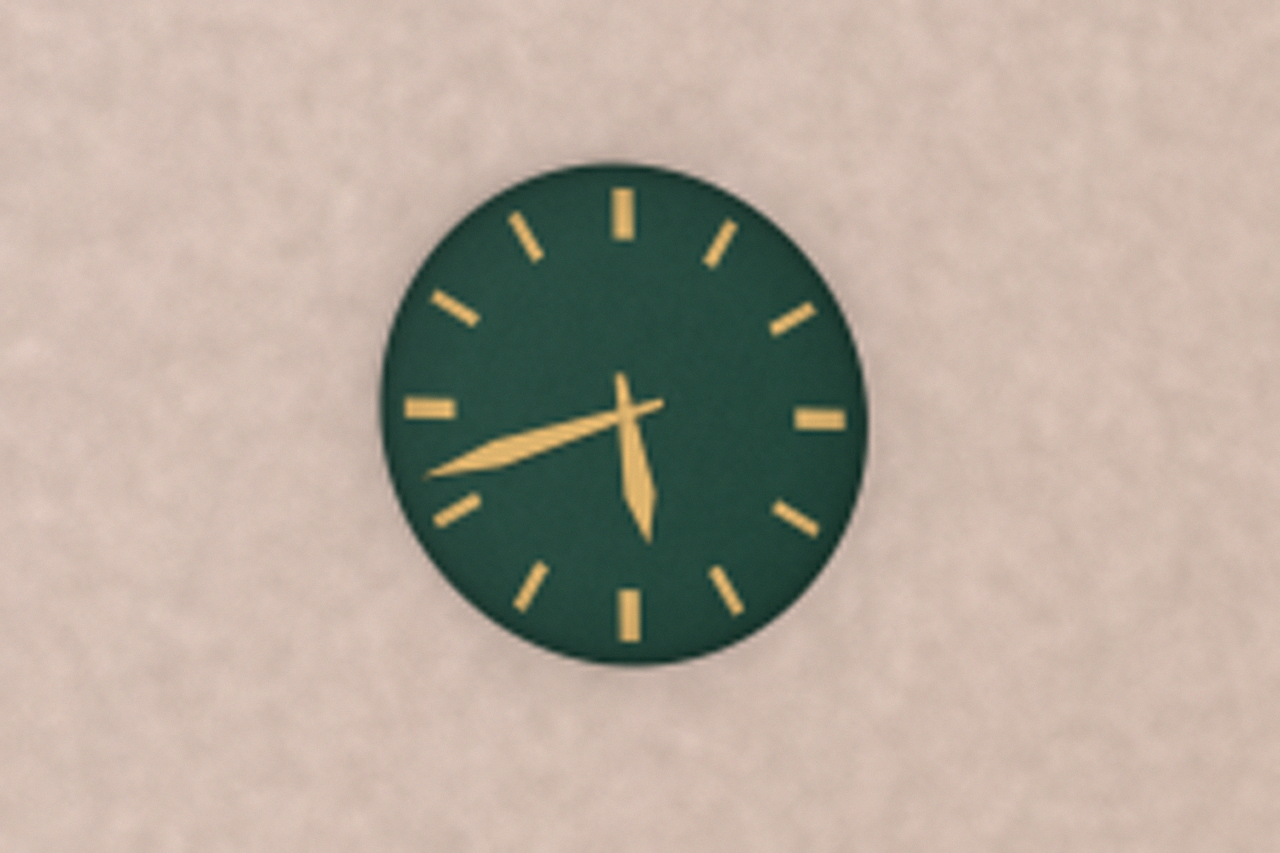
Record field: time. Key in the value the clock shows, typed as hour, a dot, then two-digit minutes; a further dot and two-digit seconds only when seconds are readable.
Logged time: 5.42
